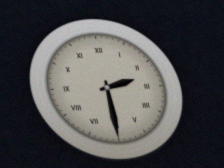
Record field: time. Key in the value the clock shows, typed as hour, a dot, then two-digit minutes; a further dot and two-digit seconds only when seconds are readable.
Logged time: 2.30
